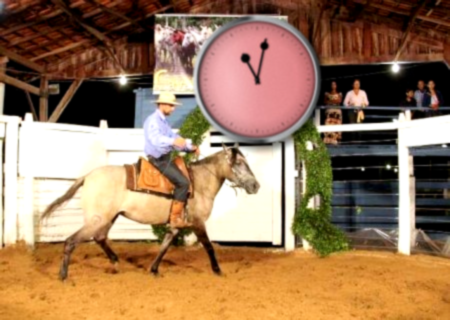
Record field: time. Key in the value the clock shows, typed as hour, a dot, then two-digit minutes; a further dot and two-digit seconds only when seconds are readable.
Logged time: 11.02
